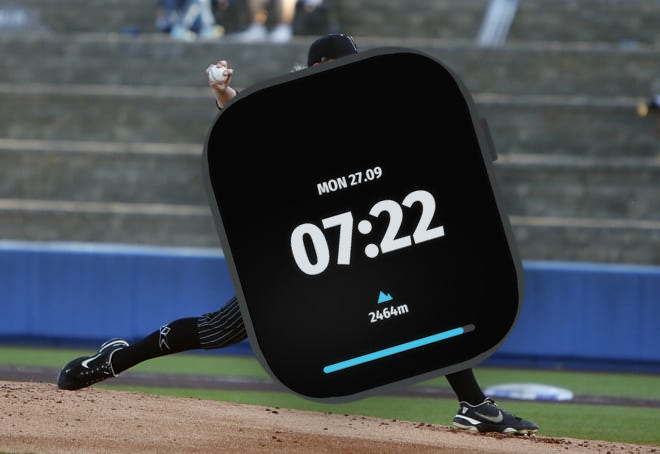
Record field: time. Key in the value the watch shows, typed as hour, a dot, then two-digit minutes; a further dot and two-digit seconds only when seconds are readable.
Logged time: 7.22
